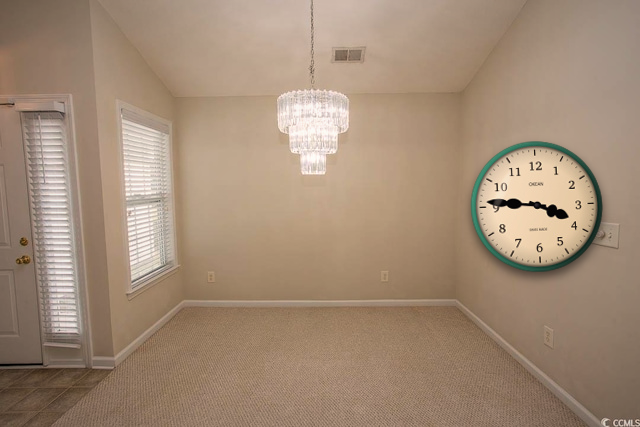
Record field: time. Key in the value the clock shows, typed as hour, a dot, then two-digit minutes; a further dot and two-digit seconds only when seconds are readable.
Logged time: 3.46
